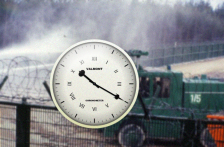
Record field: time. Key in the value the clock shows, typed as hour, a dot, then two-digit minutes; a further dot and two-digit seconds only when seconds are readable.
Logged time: 10.20
